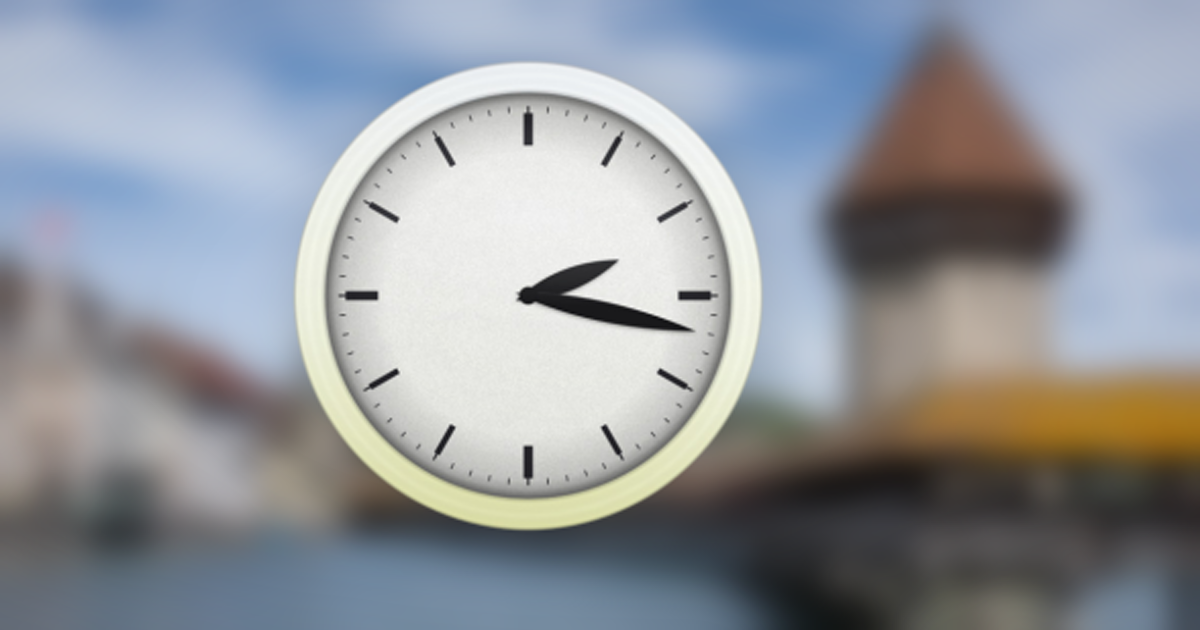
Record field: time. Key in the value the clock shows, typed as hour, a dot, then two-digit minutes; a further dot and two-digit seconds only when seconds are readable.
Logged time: 2.17
